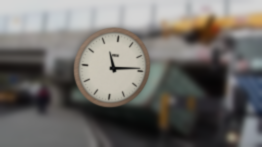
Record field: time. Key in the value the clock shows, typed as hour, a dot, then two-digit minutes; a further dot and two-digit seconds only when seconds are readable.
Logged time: 11.14
